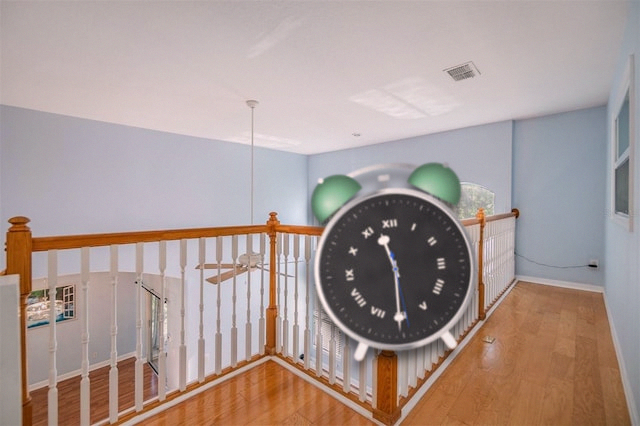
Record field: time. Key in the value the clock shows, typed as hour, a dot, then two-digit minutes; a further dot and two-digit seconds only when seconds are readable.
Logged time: 11.30.29
